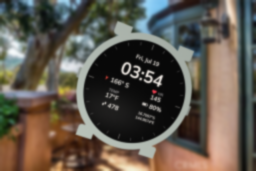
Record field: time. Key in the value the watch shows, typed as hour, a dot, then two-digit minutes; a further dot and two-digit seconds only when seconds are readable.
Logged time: 3.54
